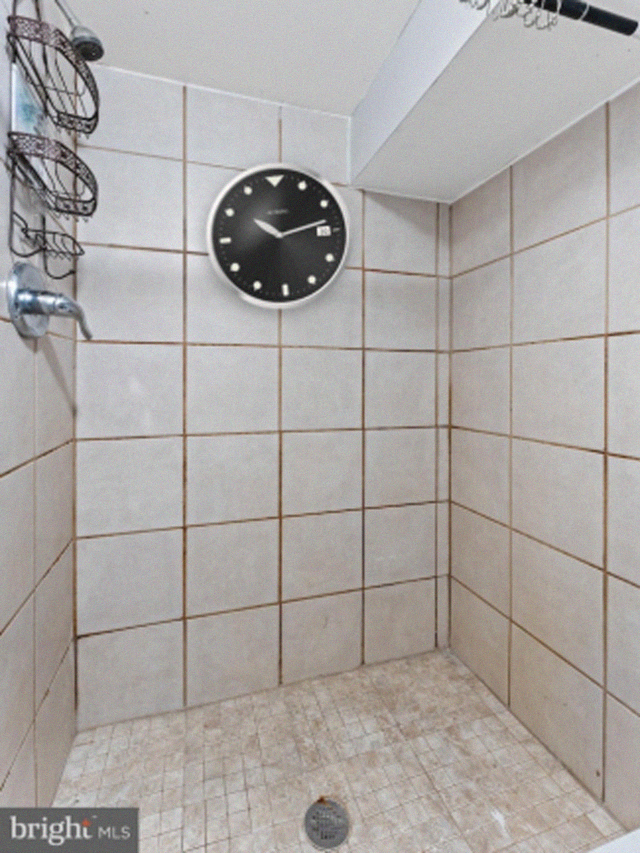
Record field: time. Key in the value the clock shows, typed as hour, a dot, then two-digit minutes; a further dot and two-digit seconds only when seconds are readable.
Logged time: 10.13
